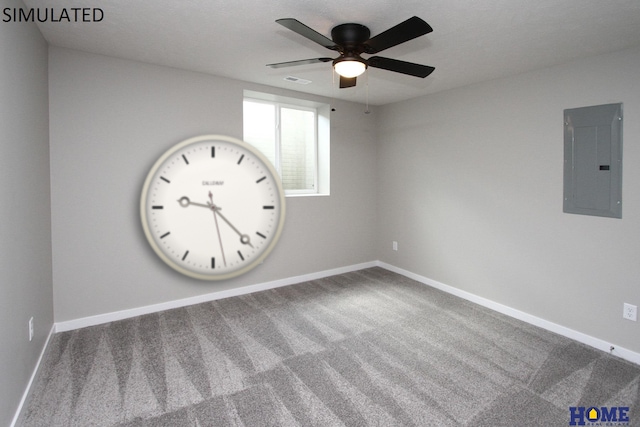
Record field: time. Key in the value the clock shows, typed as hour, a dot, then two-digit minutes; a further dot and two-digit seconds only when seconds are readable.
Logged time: 9.22.28
